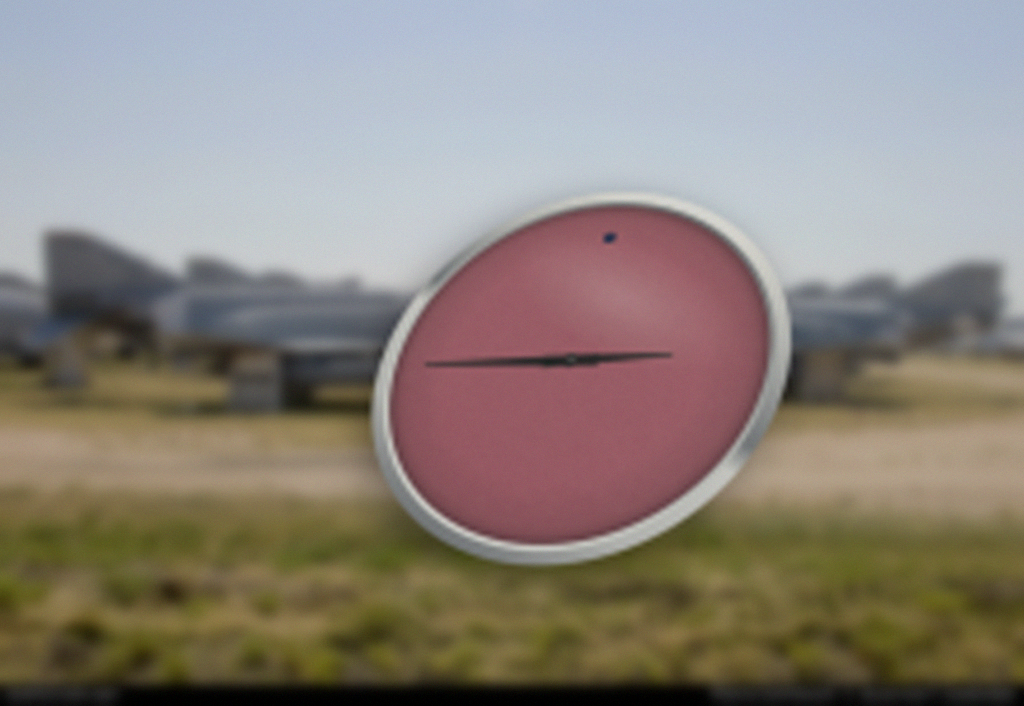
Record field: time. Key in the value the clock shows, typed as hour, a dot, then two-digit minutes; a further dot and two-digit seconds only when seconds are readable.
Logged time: 2.44
